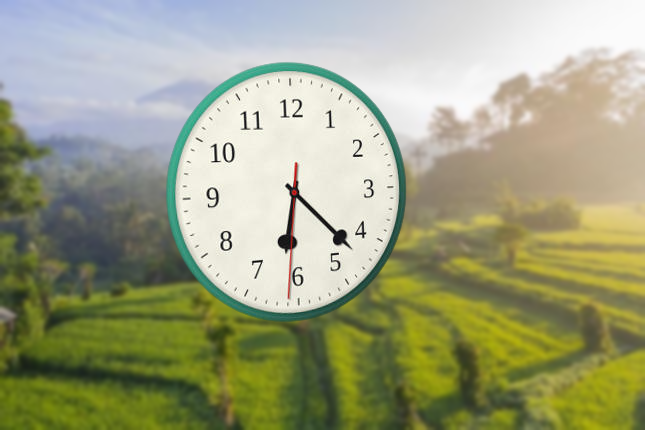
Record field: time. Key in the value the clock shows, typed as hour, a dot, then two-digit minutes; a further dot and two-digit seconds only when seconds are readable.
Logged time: 6.22.31
